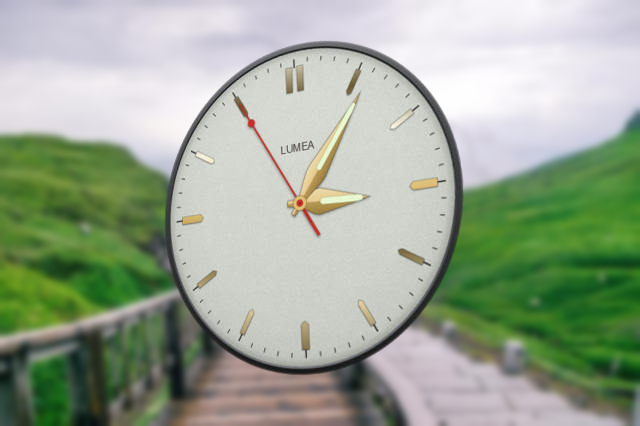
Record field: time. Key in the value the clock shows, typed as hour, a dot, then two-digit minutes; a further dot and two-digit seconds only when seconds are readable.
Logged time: 3.05.55
